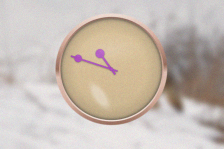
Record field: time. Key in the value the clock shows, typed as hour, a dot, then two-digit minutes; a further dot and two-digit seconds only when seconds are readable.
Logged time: 10.48
